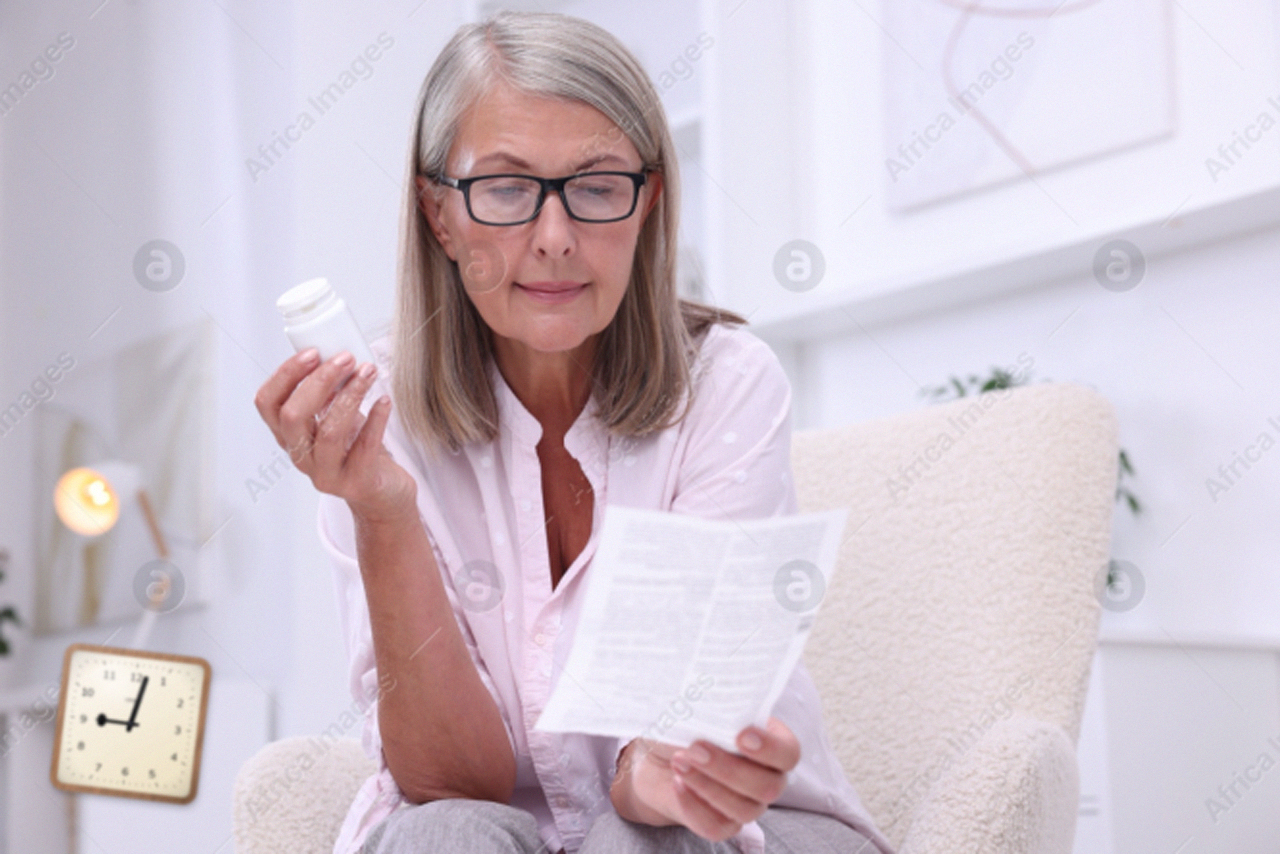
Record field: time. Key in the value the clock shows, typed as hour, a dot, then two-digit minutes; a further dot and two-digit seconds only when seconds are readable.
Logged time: 9.02
